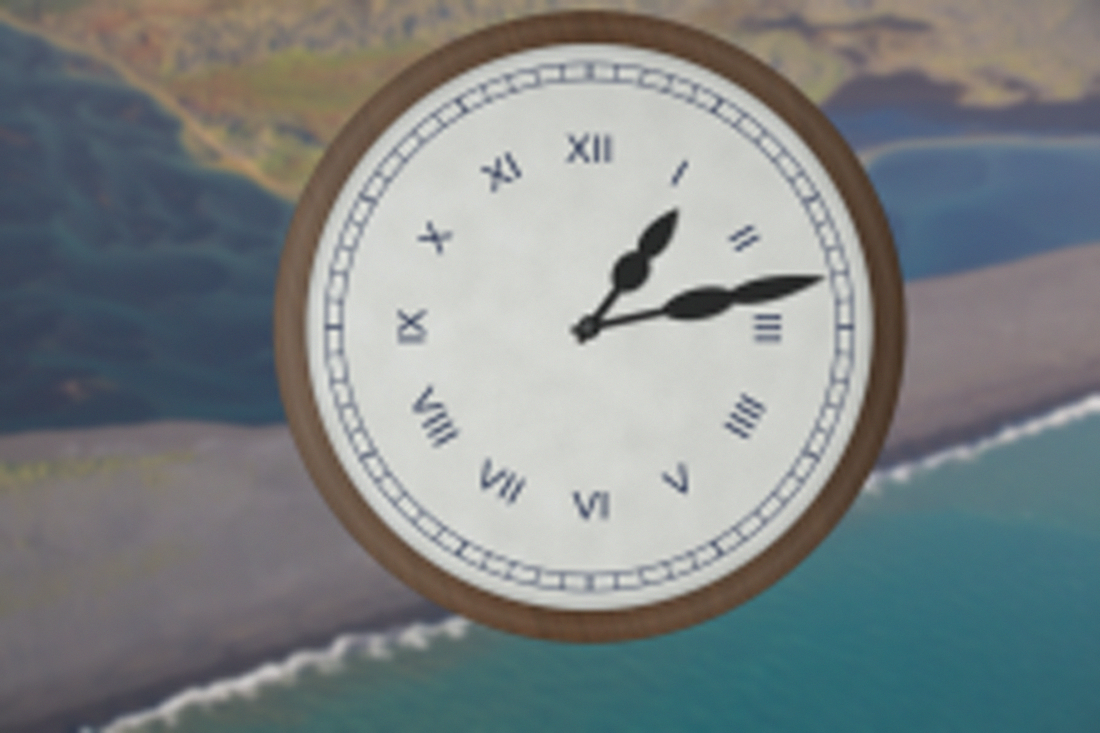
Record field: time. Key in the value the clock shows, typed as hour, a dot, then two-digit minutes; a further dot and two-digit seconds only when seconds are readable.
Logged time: 1.13
